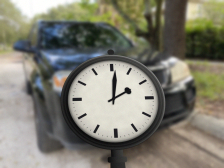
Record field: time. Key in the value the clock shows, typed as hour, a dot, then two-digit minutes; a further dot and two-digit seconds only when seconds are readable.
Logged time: 2.01
